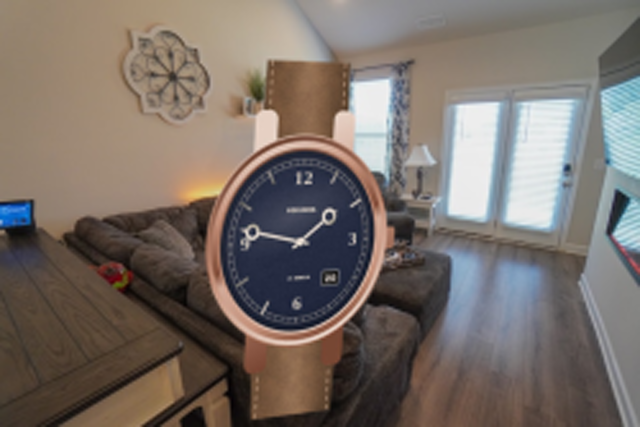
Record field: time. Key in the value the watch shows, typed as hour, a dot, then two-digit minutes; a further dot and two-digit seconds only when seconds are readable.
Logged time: 1.47
